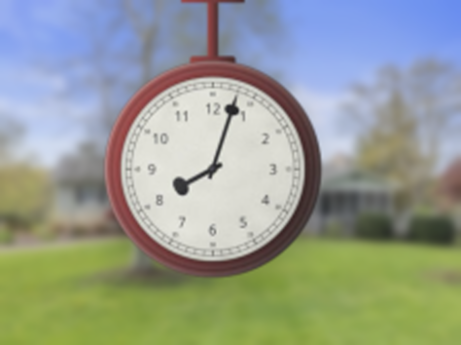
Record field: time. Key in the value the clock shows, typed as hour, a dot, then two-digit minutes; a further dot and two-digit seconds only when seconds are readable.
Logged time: 8.03
